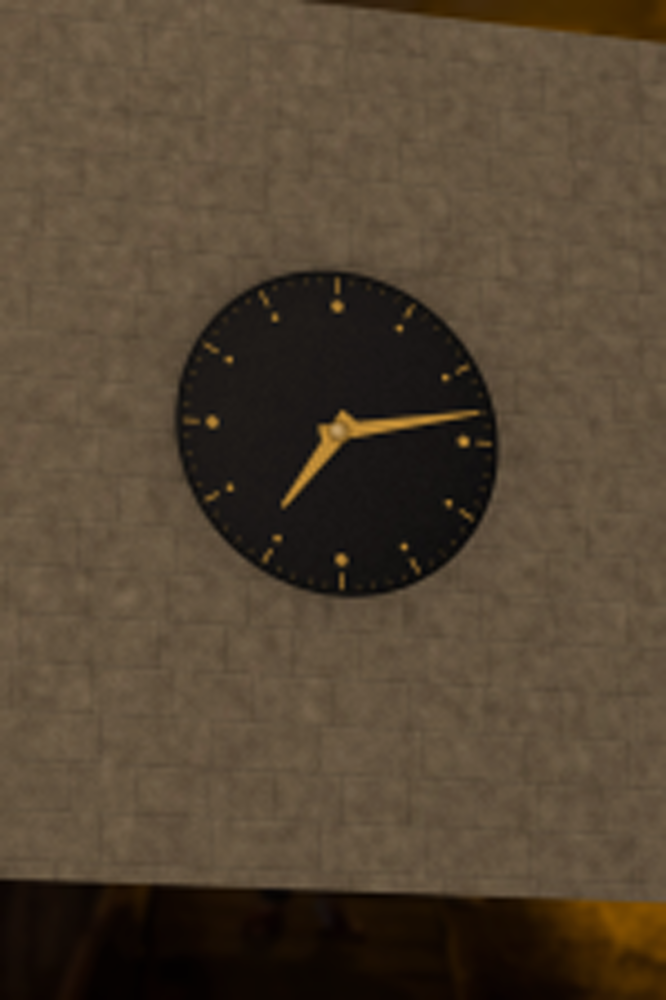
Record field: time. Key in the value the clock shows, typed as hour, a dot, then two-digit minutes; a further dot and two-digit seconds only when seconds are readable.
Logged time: 7.13
